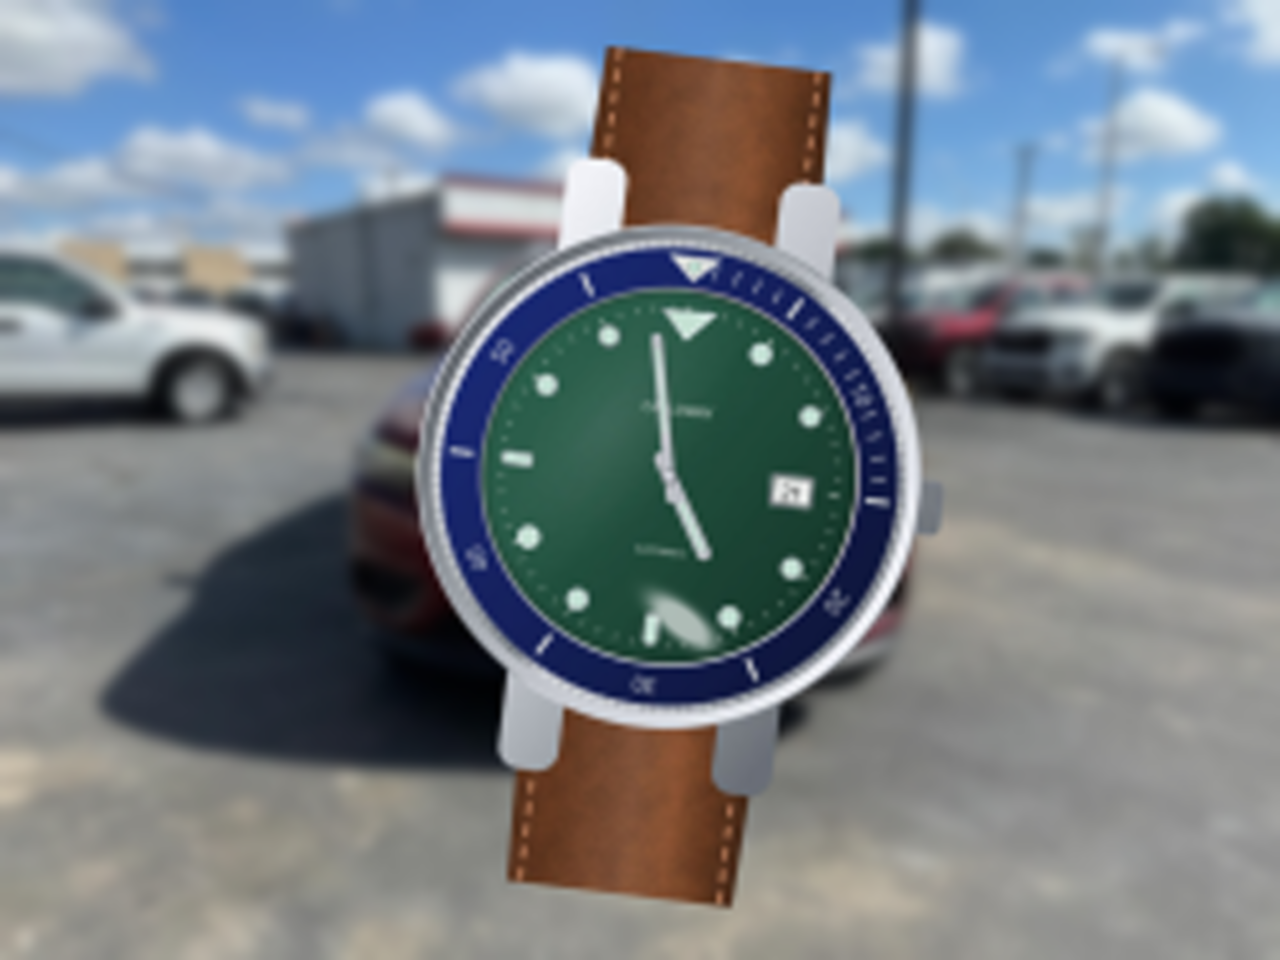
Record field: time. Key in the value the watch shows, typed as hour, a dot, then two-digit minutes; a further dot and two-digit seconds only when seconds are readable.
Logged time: 4.58
